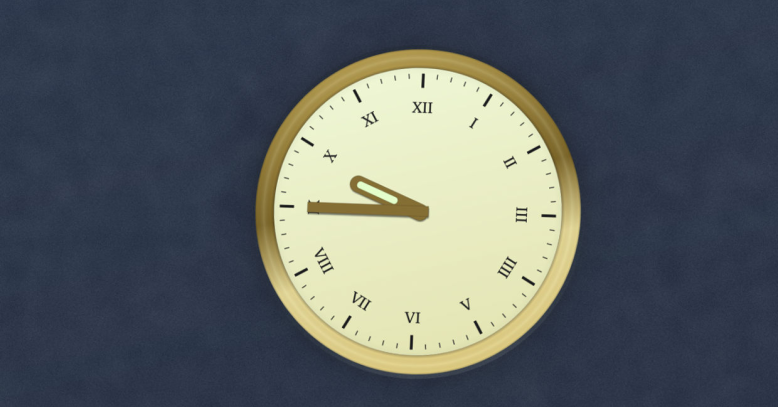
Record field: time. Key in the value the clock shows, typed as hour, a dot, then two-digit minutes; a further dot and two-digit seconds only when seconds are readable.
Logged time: 9.45
